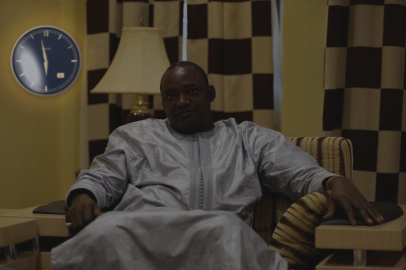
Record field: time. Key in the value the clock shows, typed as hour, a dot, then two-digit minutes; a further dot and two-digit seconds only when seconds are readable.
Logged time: 5.58
